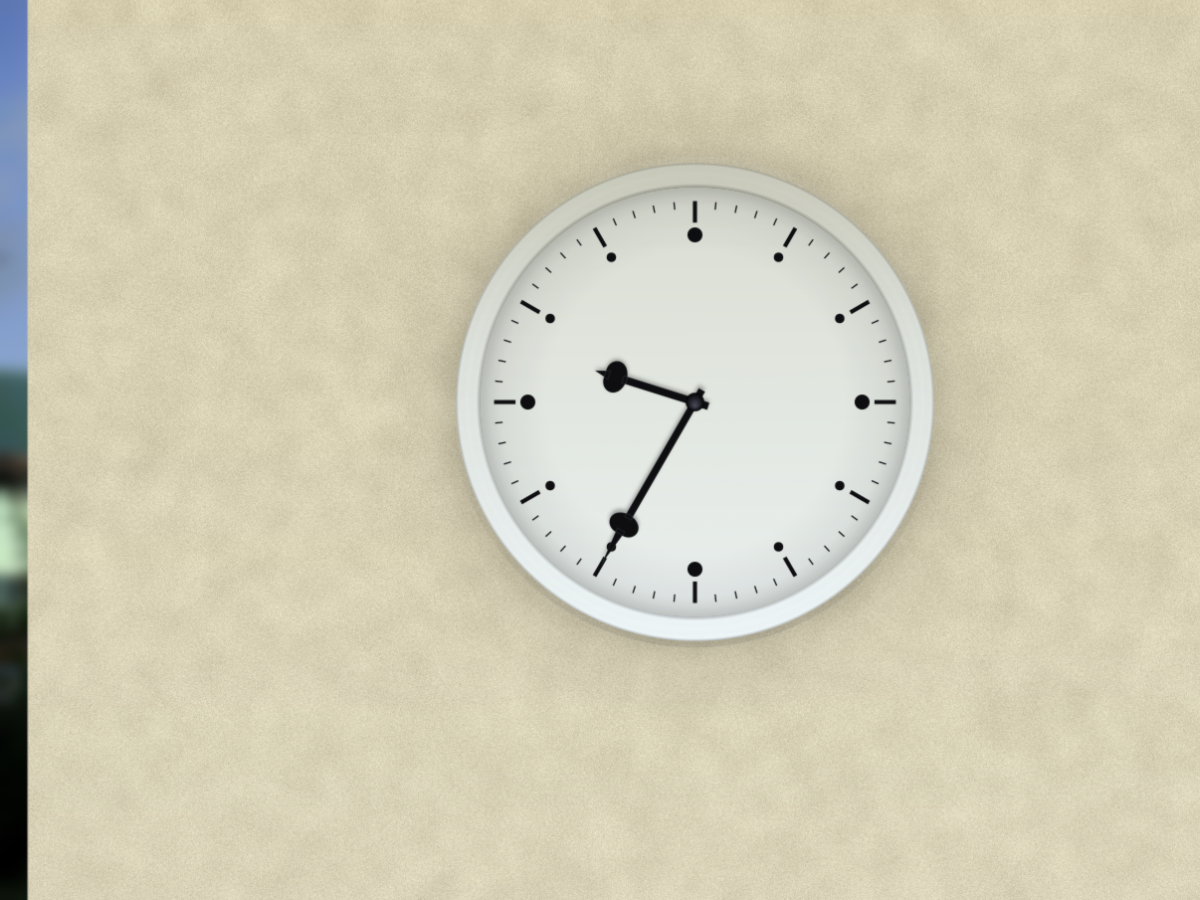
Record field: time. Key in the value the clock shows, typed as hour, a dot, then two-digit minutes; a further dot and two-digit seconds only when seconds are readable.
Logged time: 9.35
